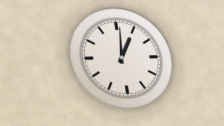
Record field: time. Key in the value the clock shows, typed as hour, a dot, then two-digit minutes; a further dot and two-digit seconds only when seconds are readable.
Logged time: 1.01
